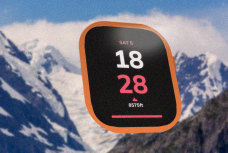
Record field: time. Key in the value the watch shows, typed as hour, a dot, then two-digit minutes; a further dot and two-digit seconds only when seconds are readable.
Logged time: 18.28
